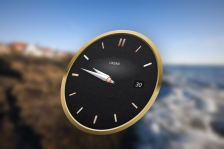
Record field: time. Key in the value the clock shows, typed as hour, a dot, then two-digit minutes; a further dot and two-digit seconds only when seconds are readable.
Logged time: 9.47
